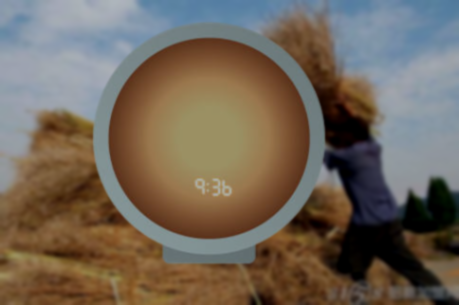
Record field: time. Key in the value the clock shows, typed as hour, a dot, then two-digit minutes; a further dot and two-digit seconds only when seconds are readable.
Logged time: 9.36
